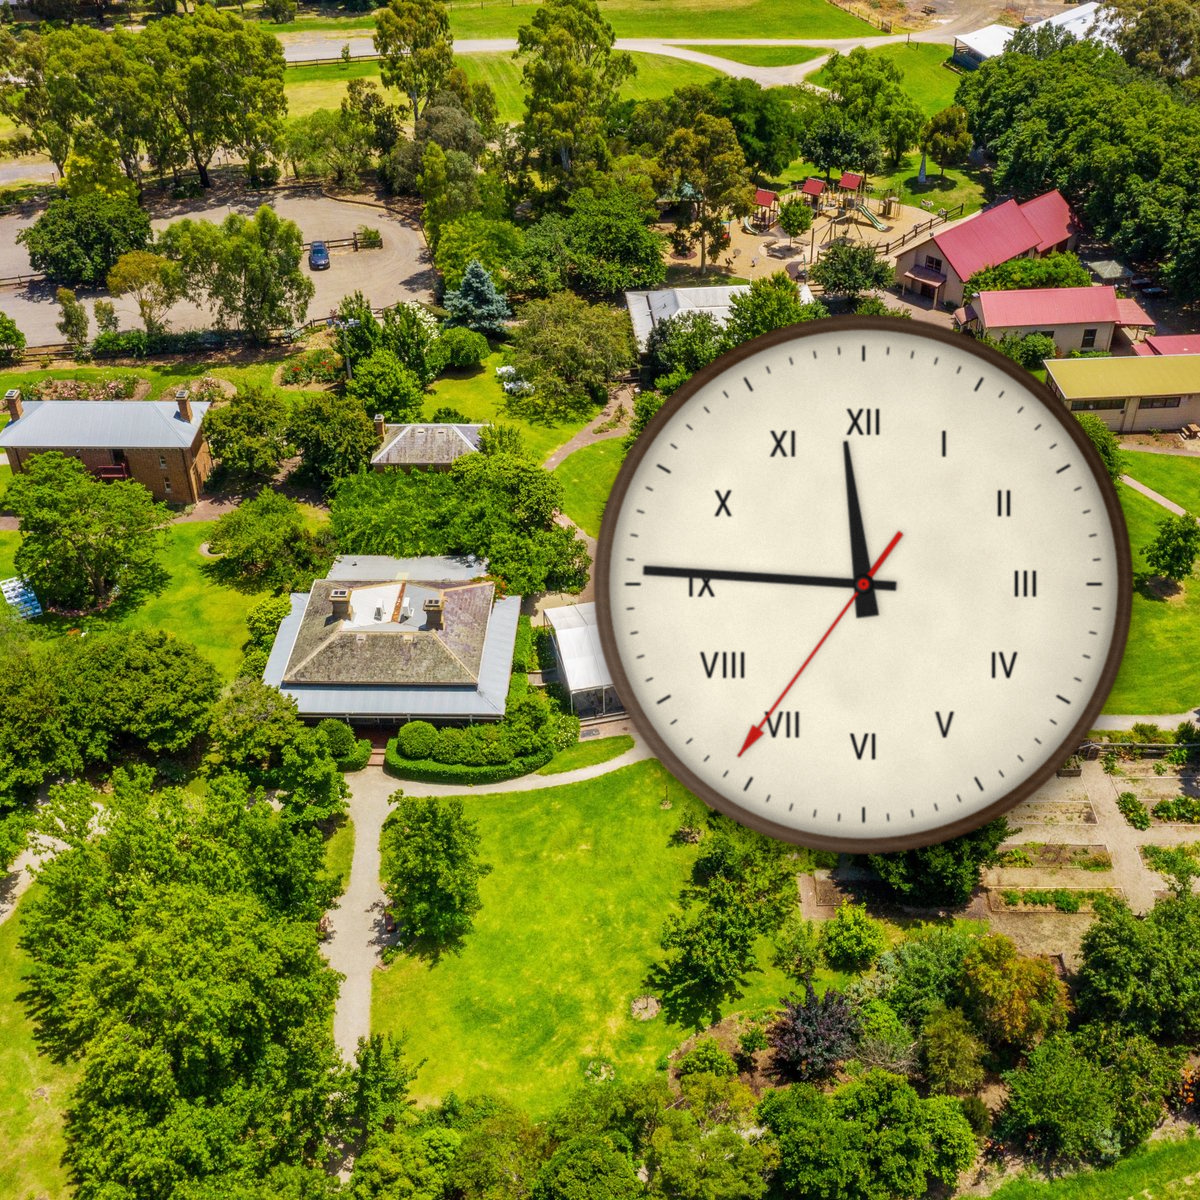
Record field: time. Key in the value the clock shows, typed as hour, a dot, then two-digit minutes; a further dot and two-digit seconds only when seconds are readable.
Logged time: 11.45.36
